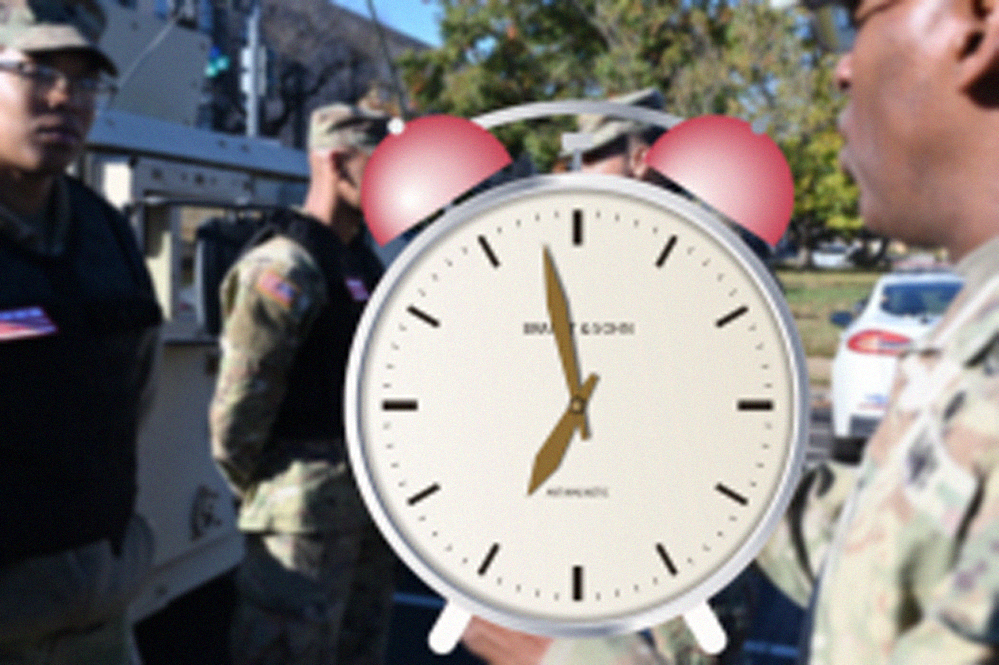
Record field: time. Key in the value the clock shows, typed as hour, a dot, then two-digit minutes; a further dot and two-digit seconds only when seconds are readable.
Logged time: 6.58
